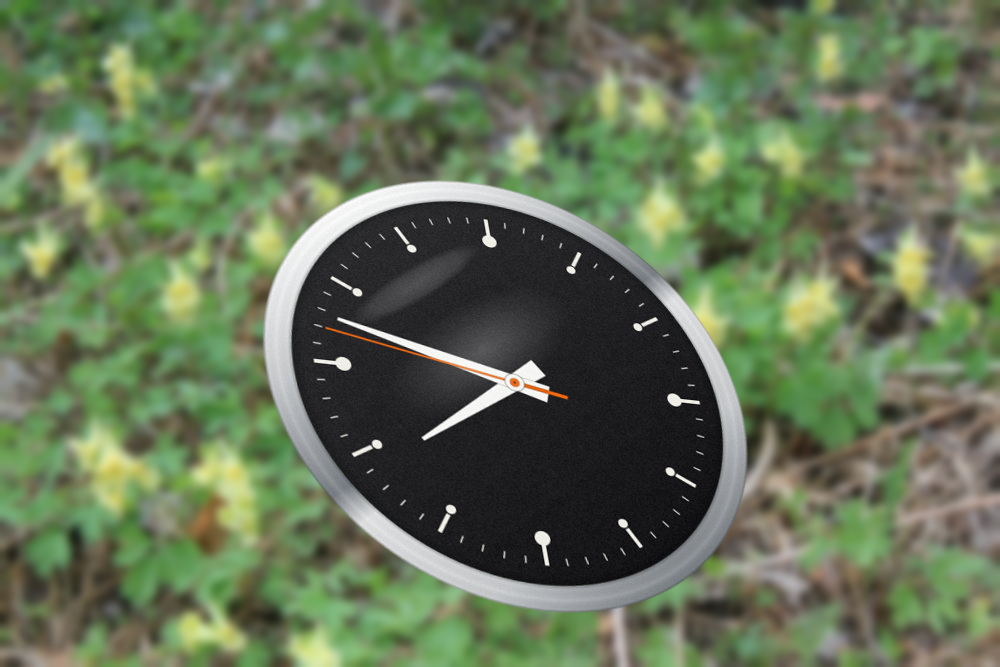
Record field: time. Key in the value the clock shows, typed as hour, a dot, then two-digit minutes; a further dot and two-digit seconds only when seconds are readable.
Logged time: 7.47.47
